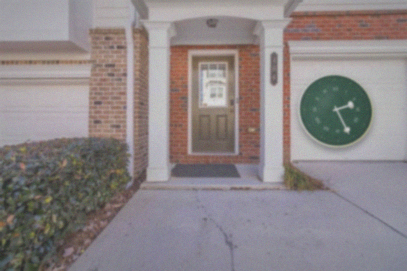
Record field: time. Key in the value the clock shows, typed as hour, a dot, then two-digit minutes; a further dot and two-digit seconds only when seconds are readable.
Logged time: 2.26
